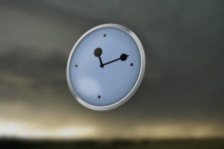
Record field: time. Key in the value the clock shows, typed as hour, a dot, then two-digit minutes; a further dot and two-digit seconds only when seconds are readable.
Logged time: 11.12
